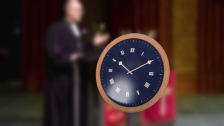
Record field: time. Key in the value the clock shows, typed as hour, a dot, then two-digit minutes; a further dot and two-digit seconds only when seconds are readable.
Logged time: 10.10
